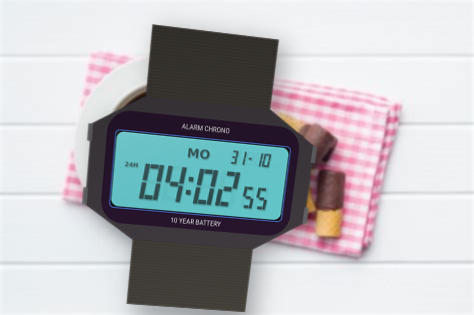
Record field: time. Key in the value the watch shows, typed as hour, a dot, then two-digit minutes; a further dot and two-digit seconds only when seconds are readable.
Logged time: 4.02.55
